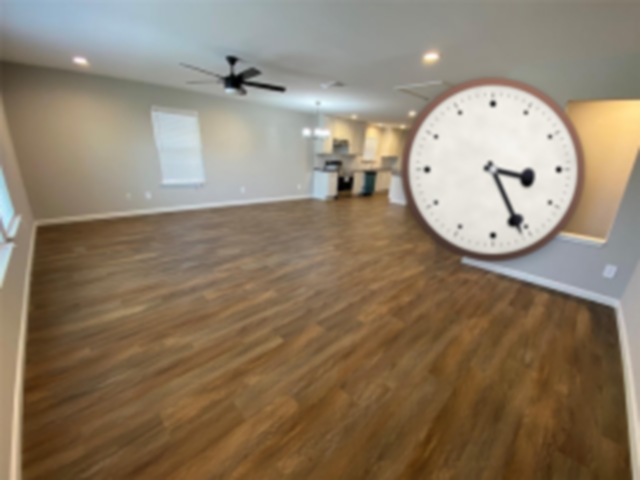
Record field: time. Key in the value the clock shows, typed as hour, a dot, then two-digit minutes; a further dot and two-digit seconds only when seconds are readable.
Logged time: 3.26
